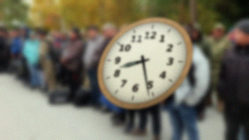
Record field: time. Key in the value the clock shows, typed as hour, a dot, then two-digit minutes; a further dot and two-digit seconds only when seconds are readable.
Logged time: 8.26
